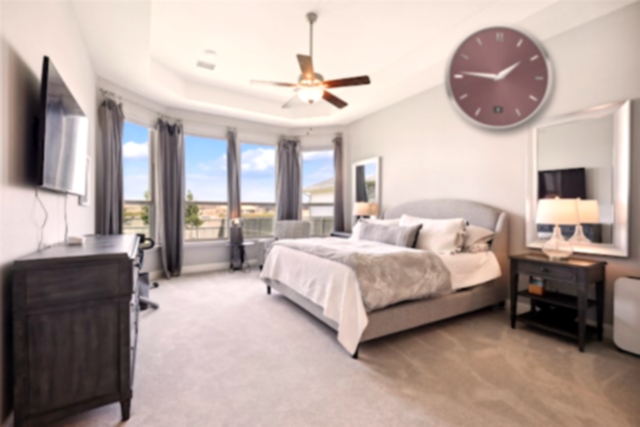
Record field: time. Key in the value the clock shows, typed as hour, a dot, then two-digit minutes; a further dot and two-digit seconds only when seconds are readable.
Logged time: 1.46
